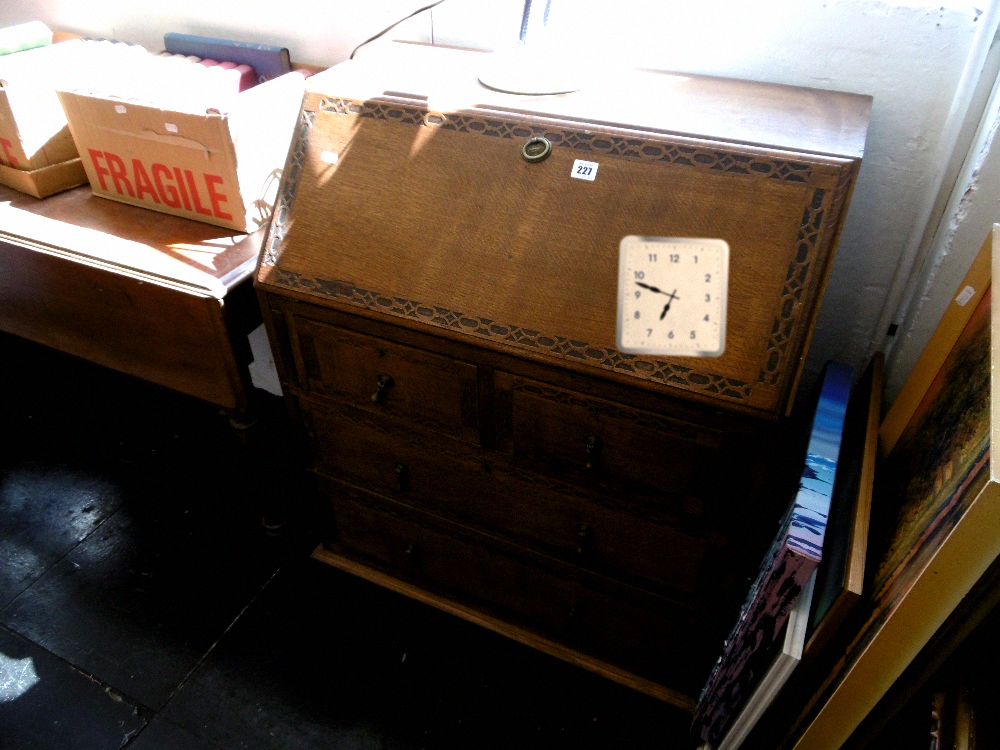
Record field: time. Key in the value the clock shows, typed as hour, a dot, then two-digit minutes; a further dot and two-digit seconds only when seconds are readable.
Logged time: 6.48
